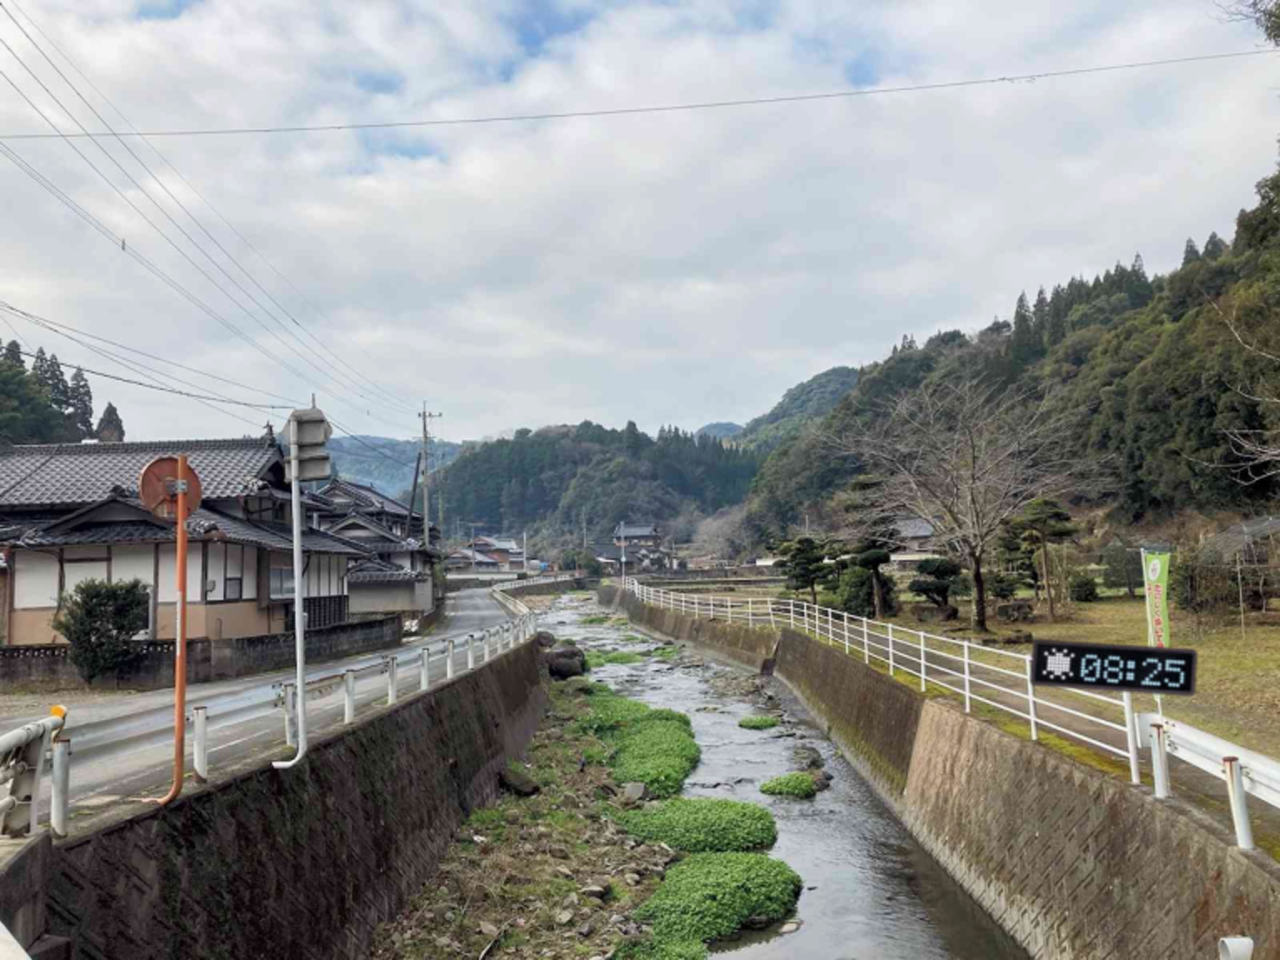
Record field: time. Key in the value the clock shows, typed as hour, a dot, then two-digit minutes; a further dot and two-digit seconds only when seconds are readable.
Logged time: 8.25
